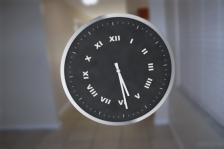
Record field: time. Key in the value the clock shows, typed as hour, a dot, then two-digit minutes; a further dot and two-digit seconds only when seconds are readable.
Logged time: 5.29
